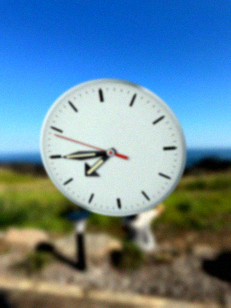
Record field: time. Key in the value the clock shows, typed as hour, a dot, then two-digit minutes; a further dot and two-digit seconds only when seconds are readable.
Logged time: 7.44.49
